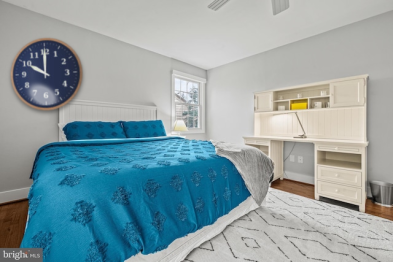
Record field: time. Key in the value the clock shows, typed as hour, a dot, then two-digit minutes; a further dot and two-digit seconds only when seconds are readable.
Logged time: 10.00
